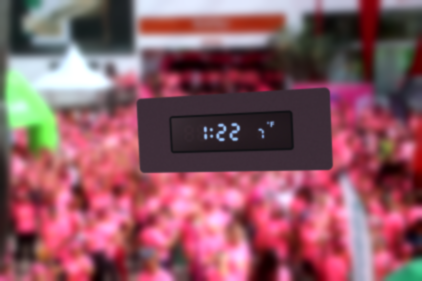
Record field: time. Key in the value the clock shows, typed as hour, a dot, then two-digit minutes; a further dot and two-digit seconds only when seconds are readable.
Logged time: 1.22
